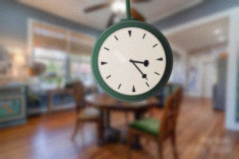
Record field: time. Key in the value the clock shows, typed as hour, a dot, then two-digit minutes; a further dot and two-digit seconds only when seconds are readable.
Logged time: 3.24
